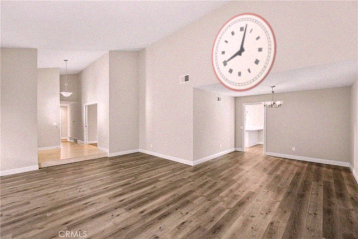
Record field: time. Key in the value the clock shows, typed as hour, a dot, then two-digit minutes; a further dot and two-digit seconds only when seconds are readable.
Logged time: 8.02
